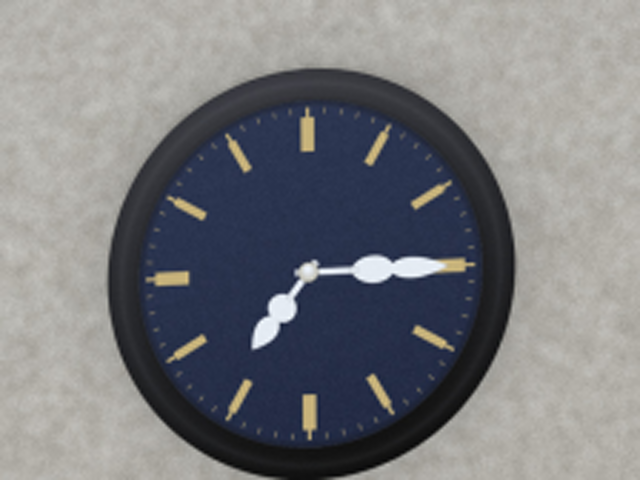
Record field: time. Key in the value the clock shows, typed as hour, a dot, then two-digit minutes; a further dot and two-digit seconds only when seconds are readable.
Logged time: 7.15
